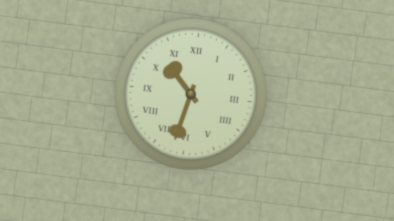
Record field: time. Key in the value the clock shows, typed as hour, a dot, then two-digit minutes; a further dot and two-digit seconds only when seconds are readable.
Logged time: 10.32
